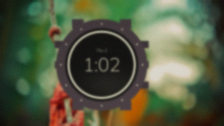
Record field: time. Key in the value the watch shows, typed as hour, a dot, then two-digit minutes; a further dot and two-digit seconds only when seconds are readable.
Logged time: 1.02
